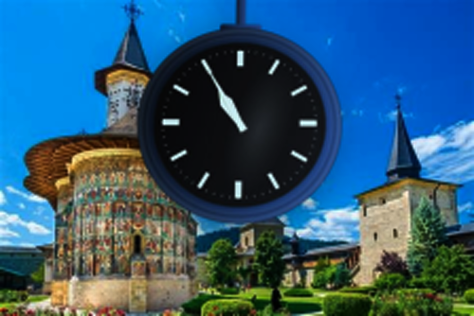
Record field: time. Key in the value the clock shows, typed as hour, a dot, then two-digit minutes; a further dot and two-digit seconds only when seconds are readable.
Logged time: 10.55
